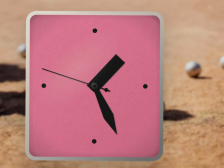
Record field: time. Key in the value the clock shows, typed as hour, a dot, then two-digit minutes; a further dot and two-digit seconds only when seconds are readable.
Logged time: 1.25.48
